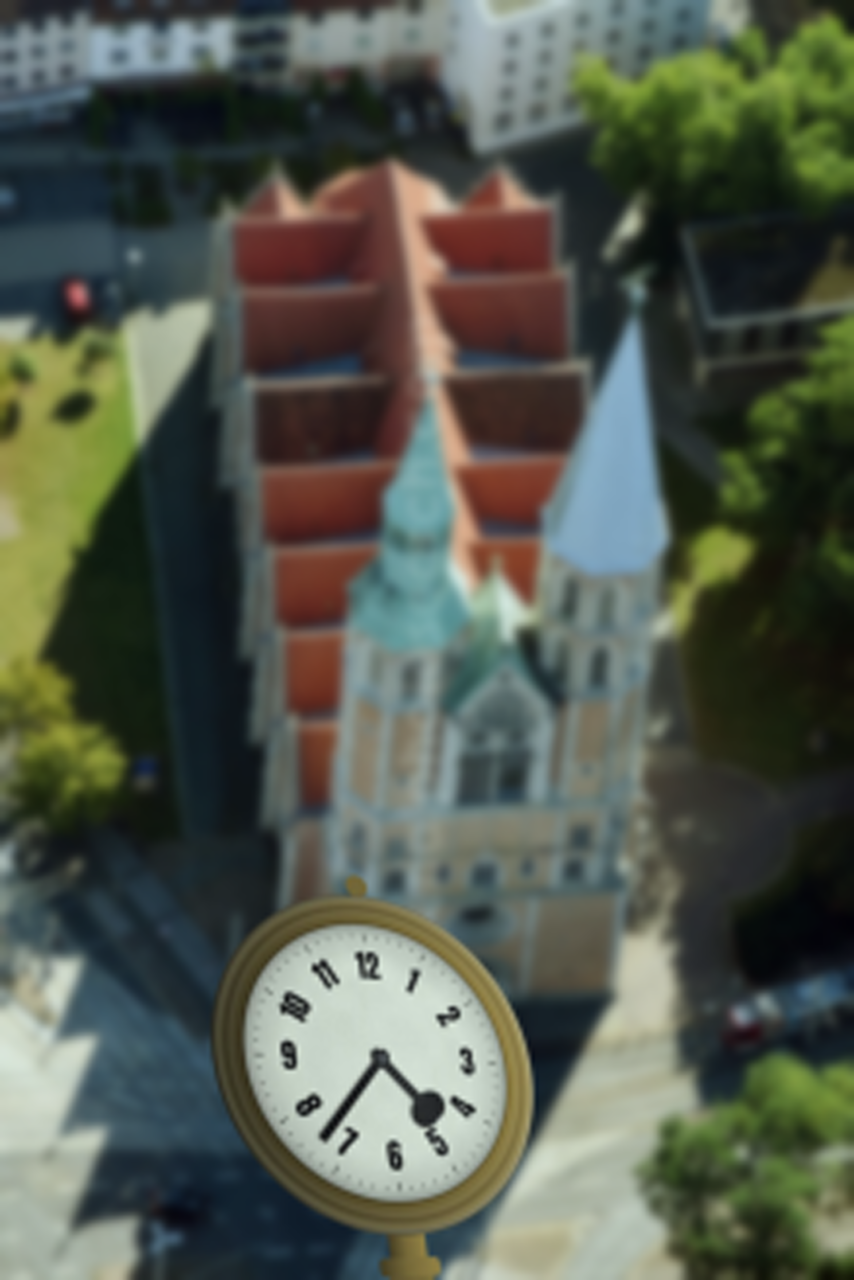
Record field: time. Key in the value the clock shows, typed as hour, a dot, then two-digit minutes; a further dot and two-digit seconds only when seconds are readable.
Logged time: 4.37
